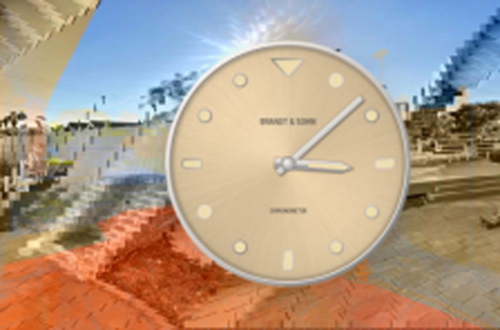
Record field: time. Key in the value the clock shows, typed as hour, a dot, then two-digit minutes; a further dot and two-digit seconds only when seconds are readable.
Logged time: 3.08
